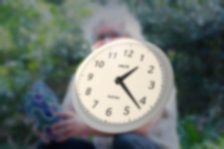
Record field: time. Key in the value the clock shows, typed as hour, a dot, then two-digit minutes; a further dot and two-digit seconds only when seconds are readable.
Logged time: 1.22
